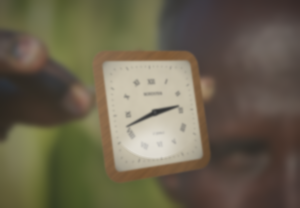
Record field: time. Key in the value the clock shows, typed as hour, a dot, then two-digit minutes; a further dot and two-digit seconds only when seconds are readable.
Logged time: 2.42
